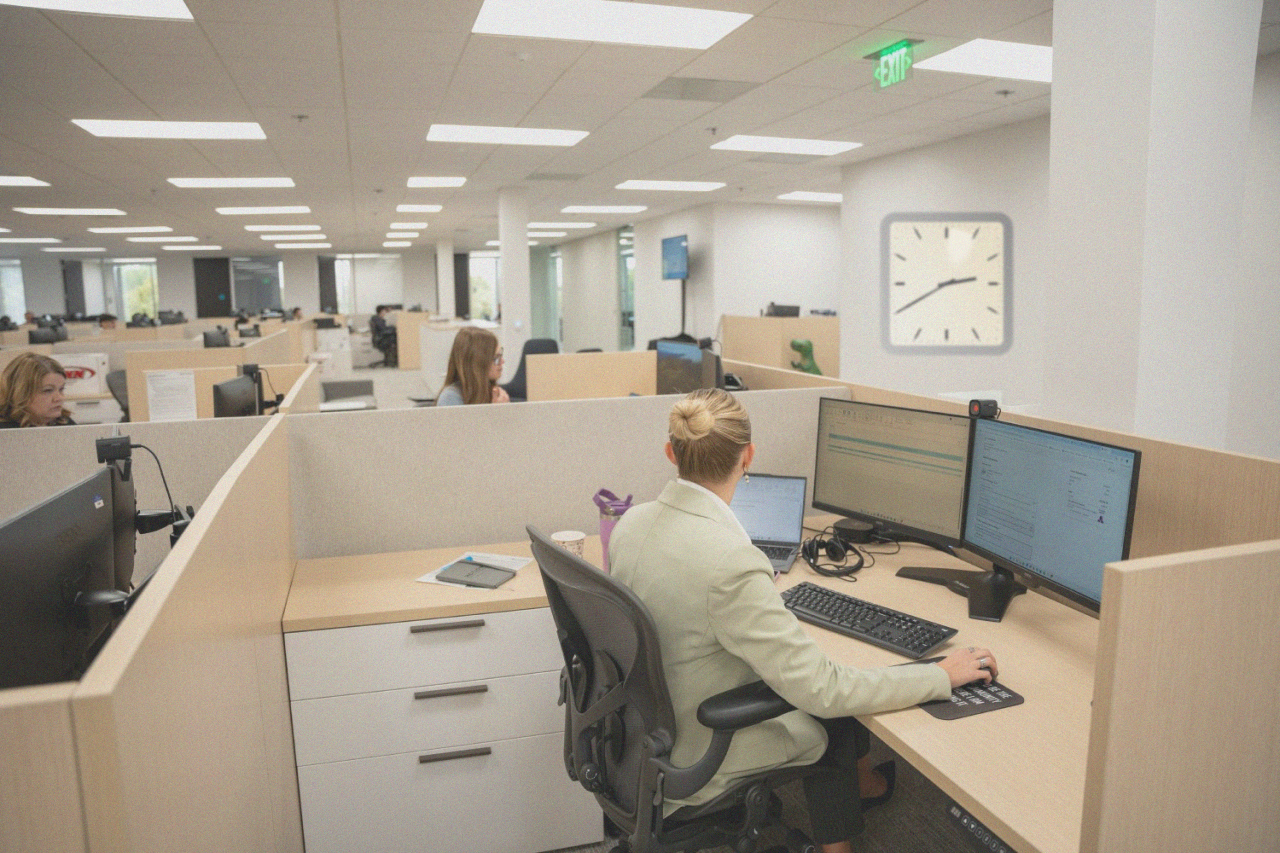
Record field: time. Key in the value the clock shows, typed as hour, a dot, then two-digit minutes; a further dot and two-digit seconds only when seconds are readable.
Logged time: 2.40
